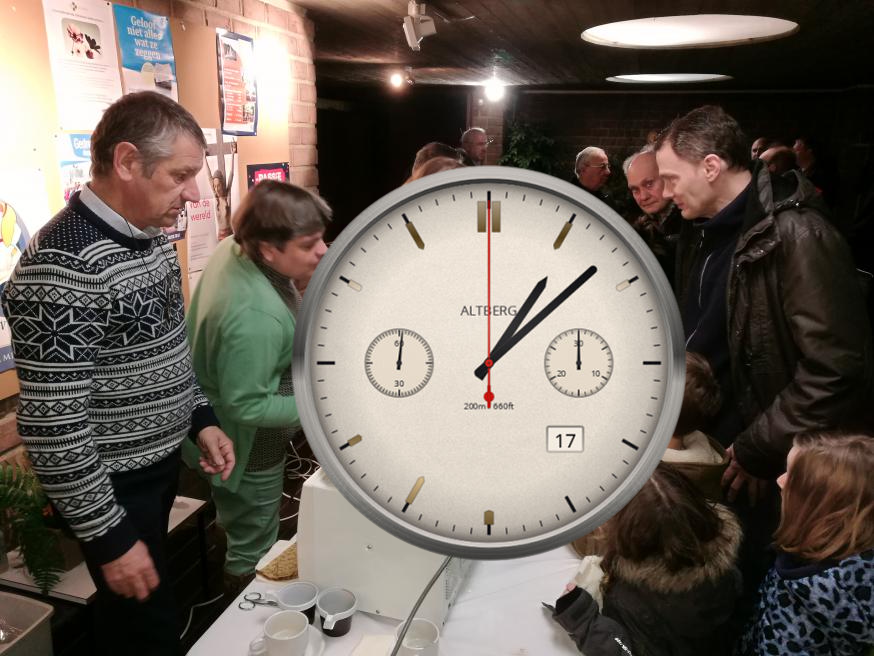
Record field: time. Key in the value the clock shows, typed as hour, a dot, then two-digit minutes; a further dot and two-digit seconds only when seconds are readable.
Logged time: 1.08.01
